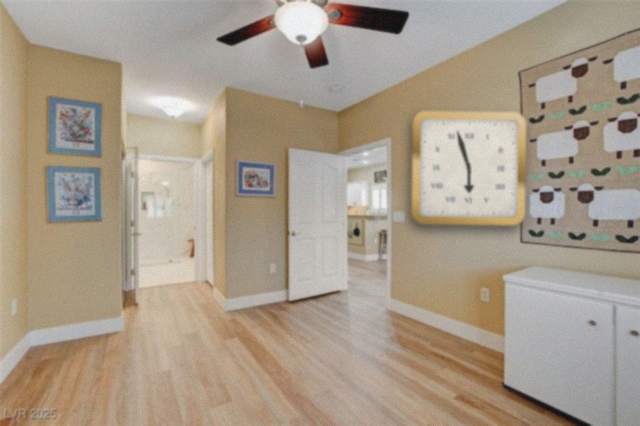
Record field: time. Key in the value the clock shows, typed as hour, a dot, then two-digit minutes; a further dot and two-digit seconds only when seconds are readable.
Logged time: 5.57
